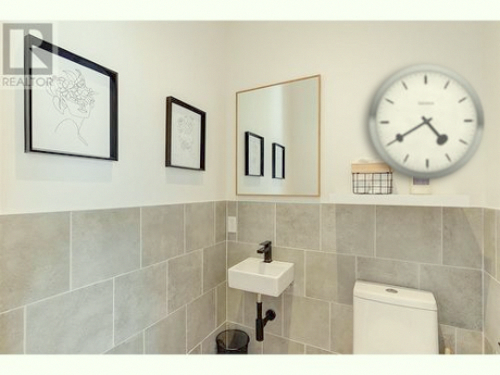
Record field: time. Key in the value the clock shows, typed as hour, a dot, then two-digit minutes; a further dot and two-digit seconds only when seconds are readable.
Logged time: 4.40
